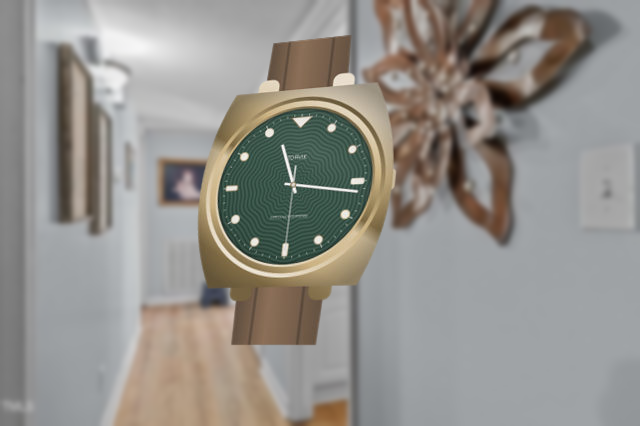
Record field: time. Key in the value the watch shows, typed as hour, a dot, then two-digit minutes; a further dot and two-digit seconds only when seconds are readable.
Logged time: 11.16.30
